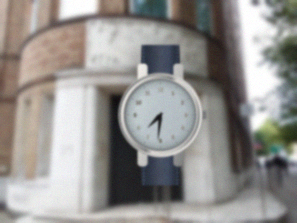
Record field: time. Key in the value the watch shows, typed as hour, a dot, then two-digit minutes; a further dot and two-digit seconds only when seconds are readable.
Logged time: 7.31
